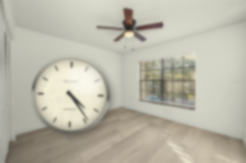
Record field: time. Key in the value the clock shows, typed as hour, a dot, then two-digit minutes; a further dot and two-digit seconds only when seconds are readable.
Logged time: 4.24
